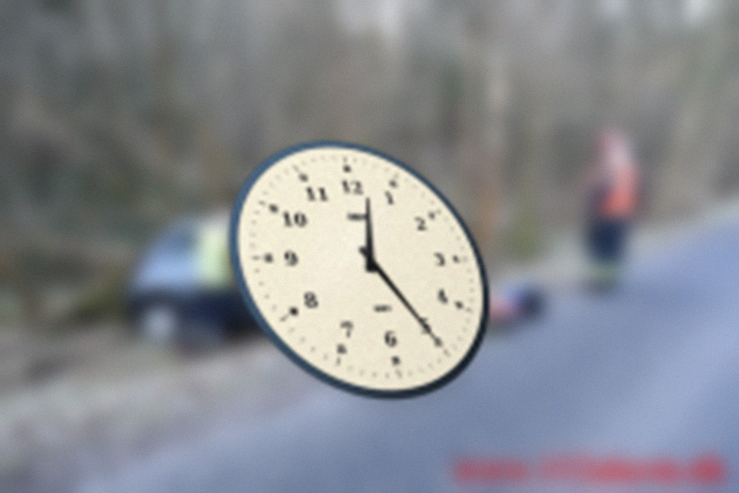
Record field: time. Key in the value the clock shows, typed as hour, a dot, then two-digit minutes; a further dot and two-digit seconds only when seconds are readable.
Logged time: 12.25
